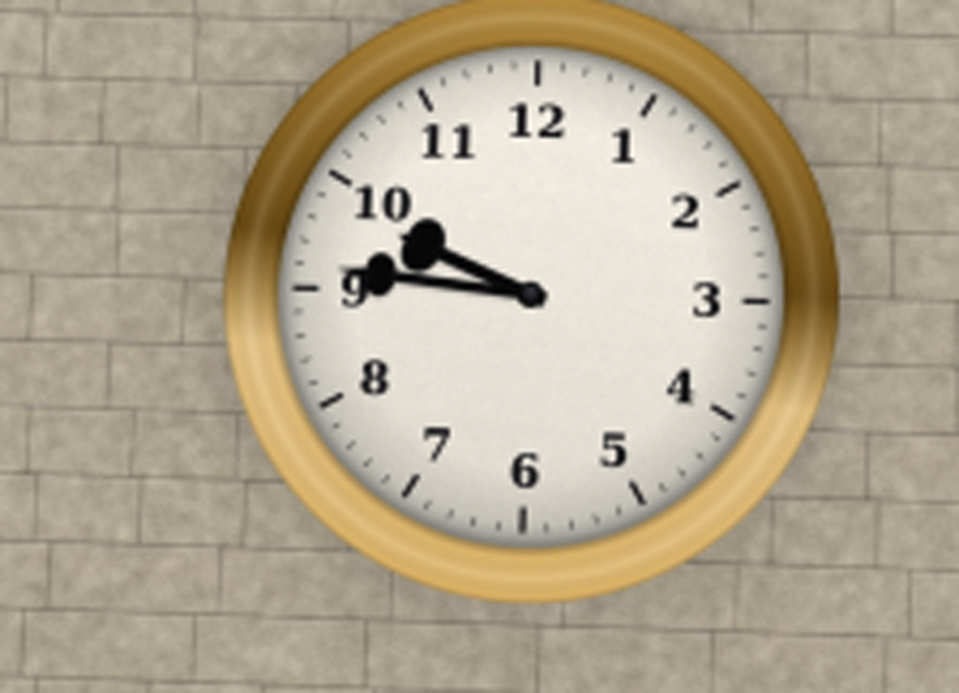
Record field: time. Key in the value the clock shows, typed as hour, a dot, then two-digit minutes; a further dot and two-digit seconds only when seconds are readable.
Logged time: 9.46
